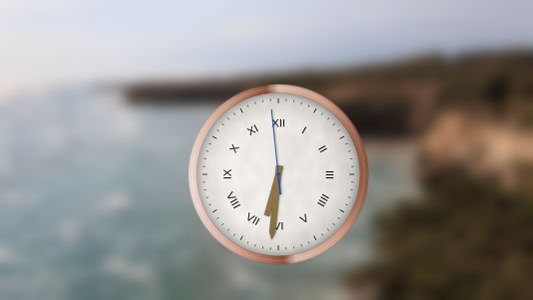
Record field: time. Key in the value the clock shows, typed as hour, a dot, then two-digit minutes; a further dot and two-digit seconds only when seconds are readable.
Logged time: 6.30.59
